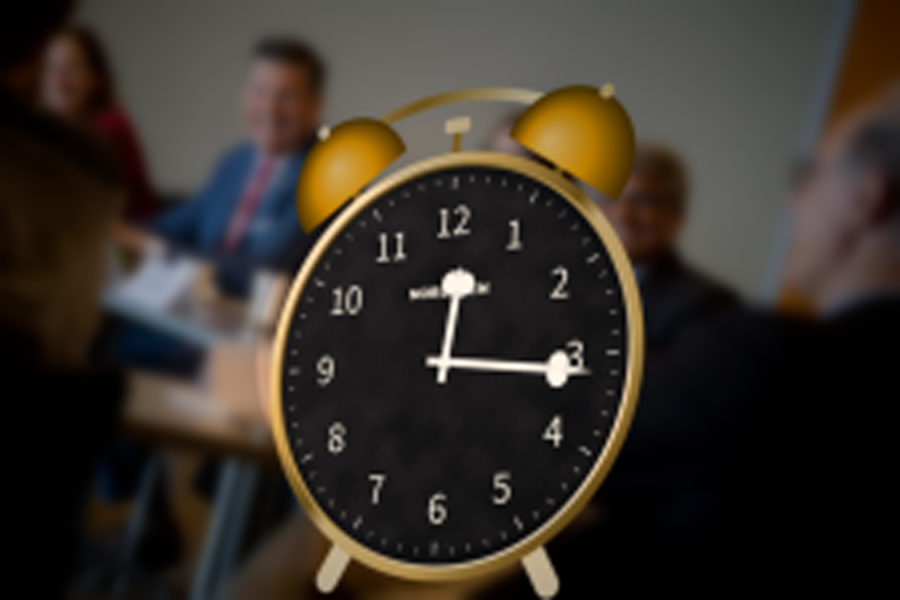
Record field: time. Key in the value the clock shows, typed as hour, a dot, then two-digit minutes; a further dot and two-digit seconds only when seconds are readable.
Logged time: 12.16
